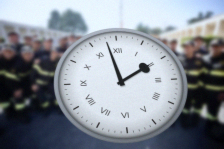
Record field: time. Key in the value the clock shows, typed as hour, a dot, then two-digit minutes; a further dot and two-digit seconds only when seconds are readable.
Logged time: 1.58
